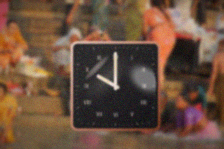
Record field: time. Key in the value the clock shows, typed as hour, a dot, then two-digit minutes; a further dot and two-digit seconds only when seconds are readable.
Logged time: 10.00
